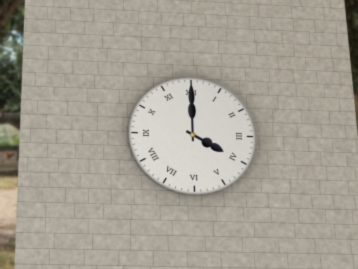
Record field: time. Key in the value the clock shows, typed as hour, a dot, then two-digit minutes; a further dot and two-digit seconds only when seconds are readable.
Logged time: 4.00
